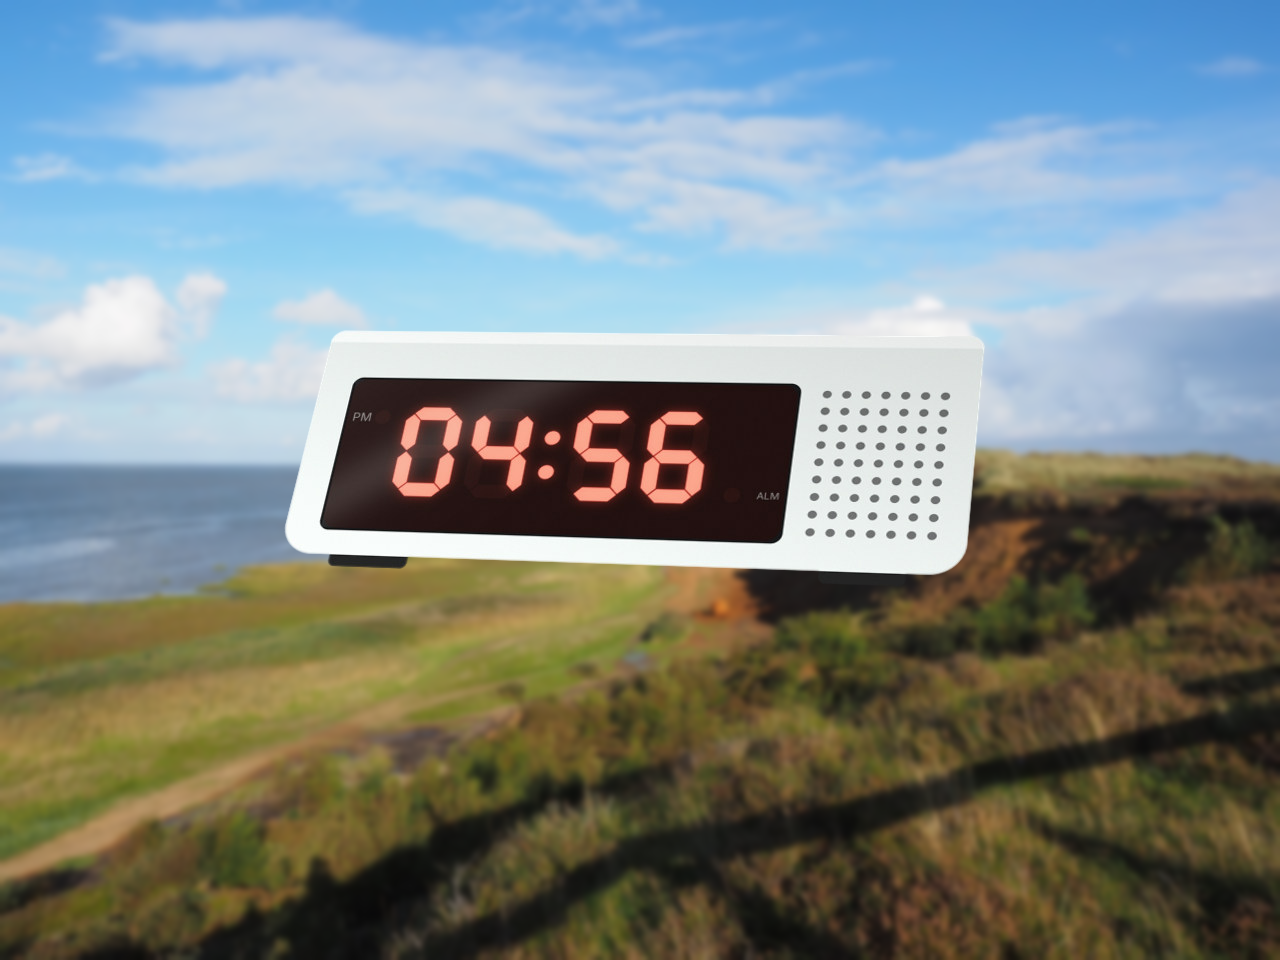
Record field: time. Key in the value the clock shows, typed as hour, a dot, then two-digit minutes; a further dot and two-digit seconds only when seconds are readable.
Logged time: 4.56
